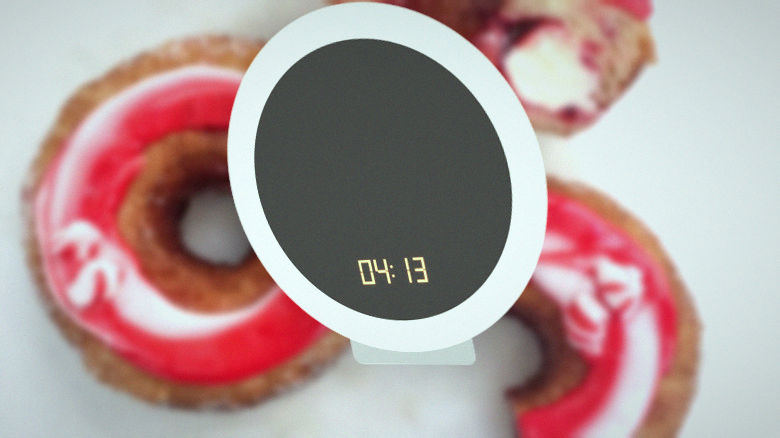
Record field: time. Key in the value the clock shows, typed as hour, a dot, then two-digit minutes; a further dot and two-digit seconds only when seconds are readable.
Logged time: 4.13
